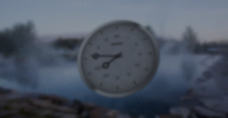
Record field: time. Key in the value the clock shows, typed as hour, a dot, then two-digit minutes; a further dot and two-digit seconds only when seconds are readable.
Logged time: 7.46
